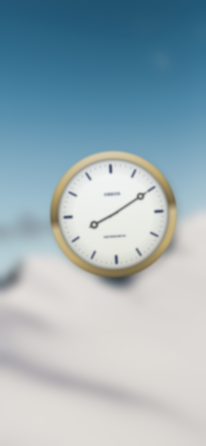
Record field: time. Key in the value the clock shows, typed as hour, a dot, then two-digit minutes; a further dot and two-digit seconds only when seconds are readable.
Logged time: 8.10
